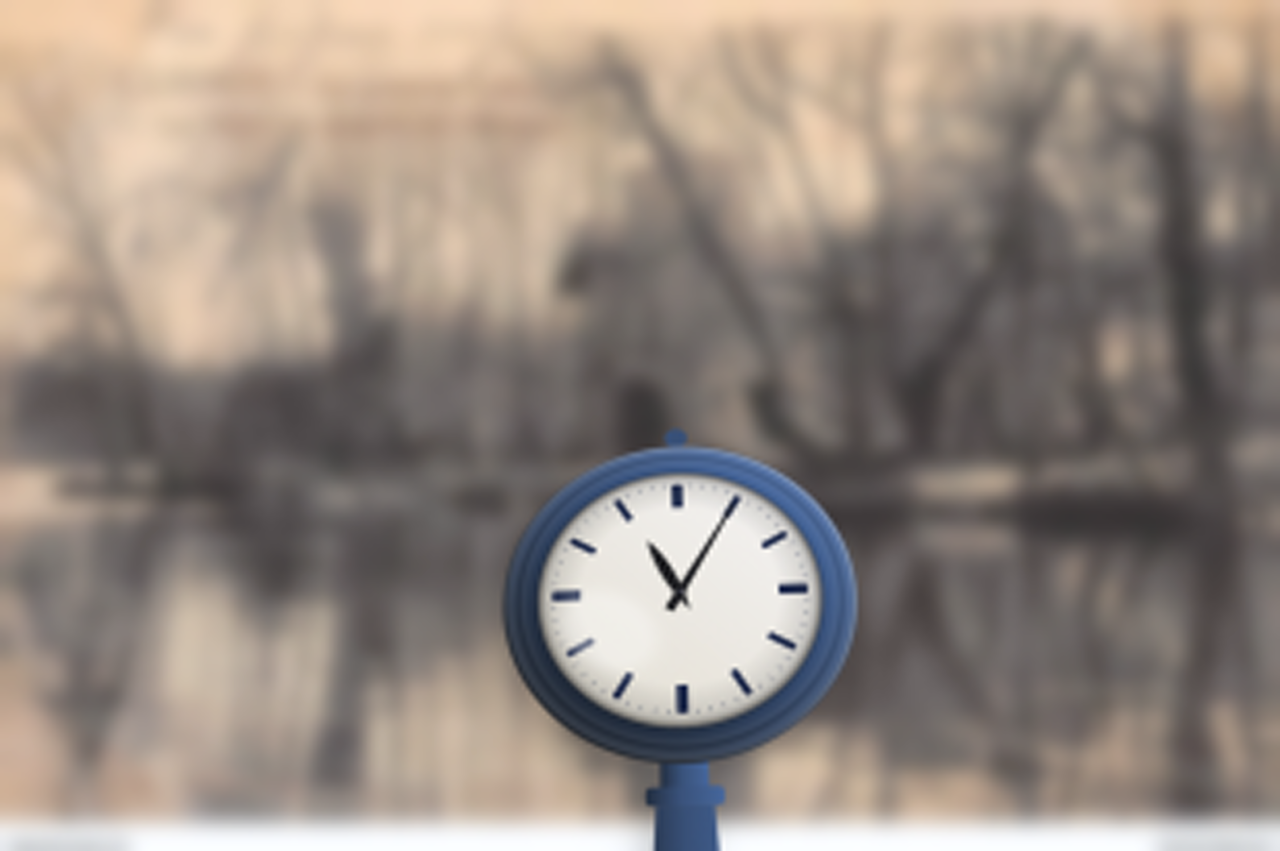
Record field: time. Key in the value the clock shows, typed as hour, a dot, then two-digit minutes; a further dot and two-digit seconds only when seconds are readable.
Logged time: 11.05
